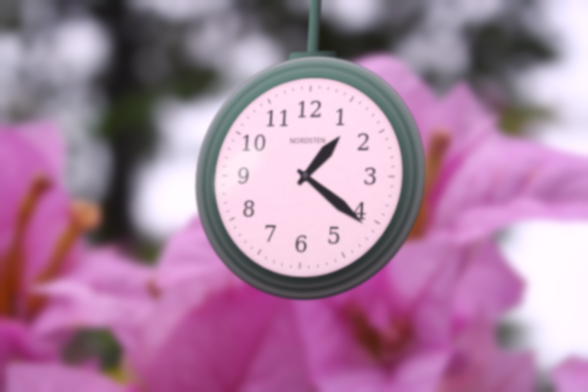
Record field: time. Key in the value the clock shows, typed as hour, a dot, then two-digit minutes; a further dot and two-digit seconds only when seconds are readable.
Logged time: 1.21
